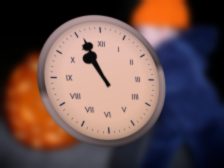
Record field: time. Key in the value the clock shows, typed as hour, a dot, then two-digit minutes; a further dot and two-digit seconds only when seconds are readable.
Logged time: 10.56
